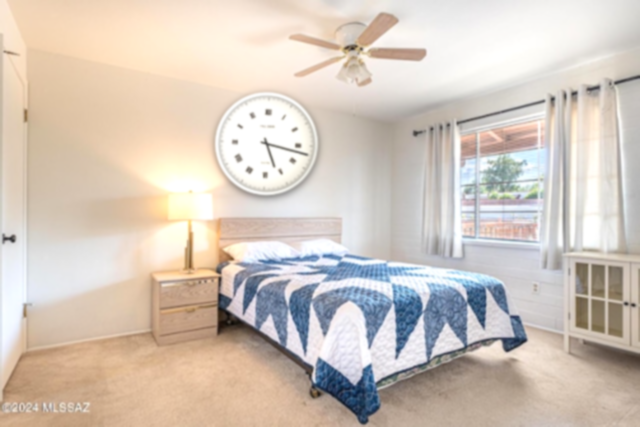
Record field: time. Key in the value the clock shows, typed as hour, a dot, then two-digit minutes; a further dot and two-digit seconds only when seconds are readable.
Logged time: 5.17
